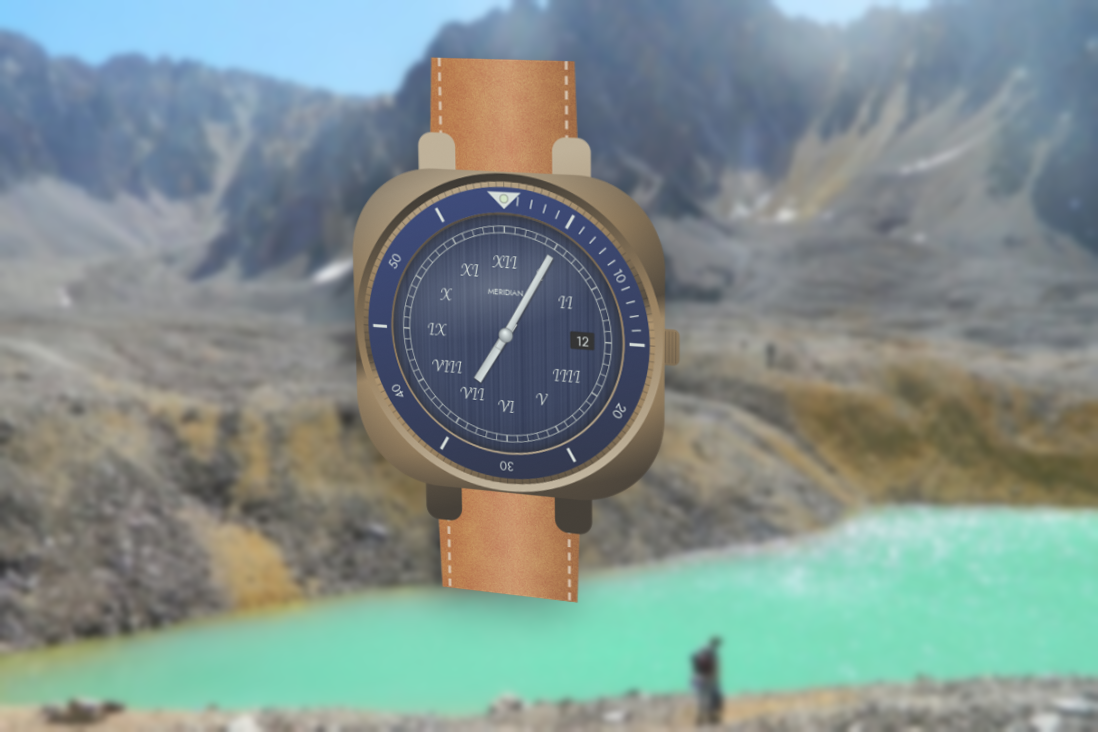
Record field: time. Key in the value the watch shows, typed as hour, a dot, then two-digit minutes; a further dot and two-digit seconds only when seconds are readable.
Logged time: 7.05
